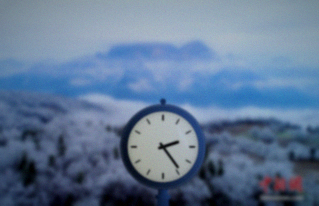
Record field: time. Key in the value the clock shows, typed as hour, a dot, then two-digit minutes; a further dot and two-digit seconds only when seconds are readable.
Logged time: 2.24
